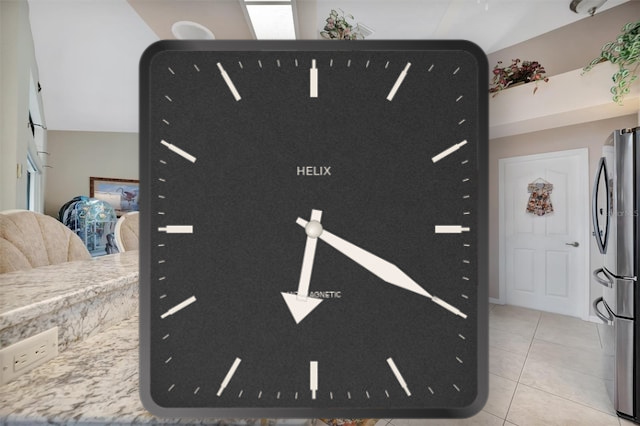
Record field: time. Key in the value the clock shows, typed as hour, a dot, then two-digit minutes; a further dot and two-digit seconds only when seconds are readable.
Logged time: 6.20
